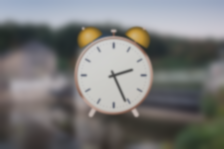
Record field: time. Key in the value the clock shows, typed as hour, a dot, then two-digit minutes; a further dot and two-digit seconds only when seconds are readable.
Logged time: 2.26
